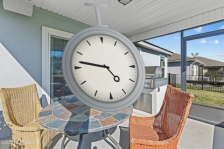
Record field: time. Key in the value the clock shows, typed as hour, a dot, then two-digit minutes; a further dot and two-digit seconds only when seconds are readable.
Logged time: 4.47
